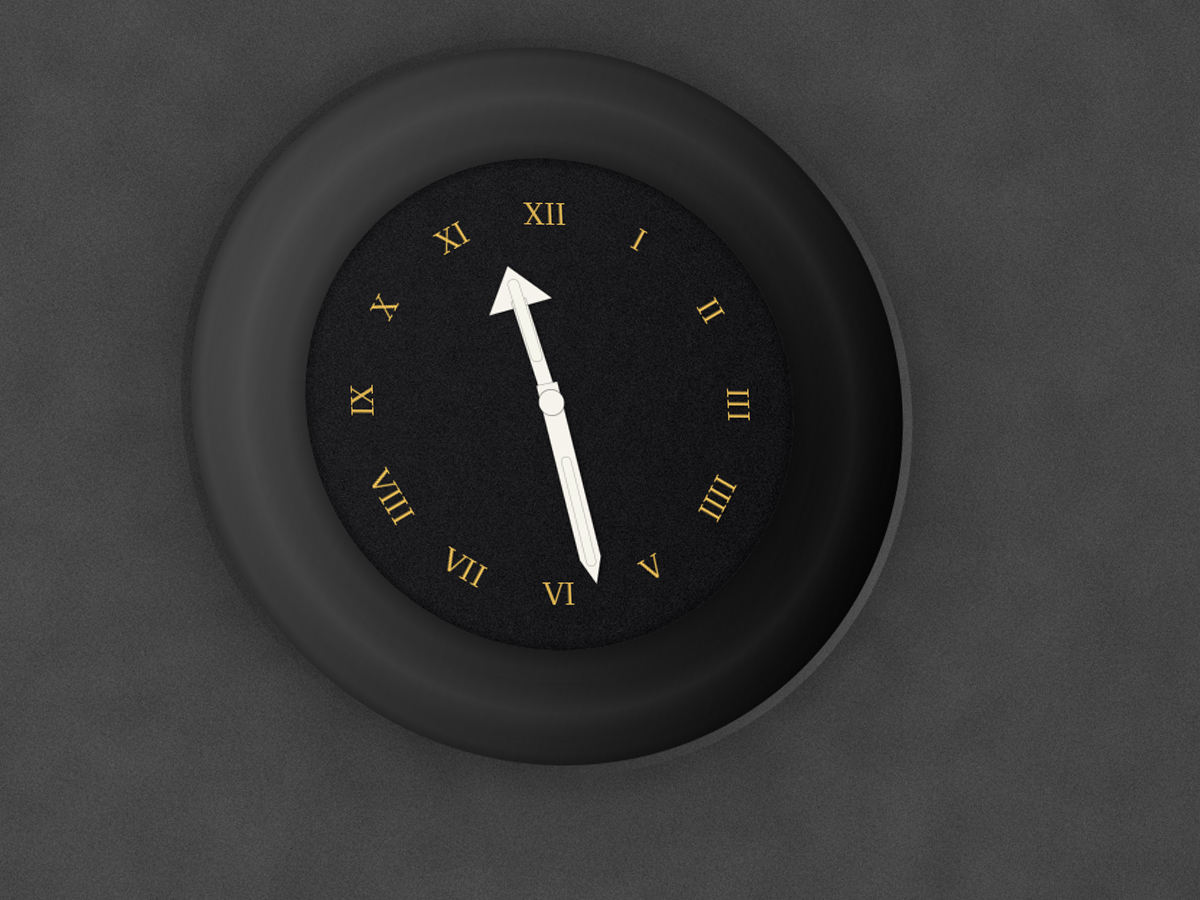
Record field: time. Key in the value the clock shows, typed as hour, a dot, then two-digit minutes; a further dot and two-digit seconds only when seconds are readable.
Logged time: 11.28
